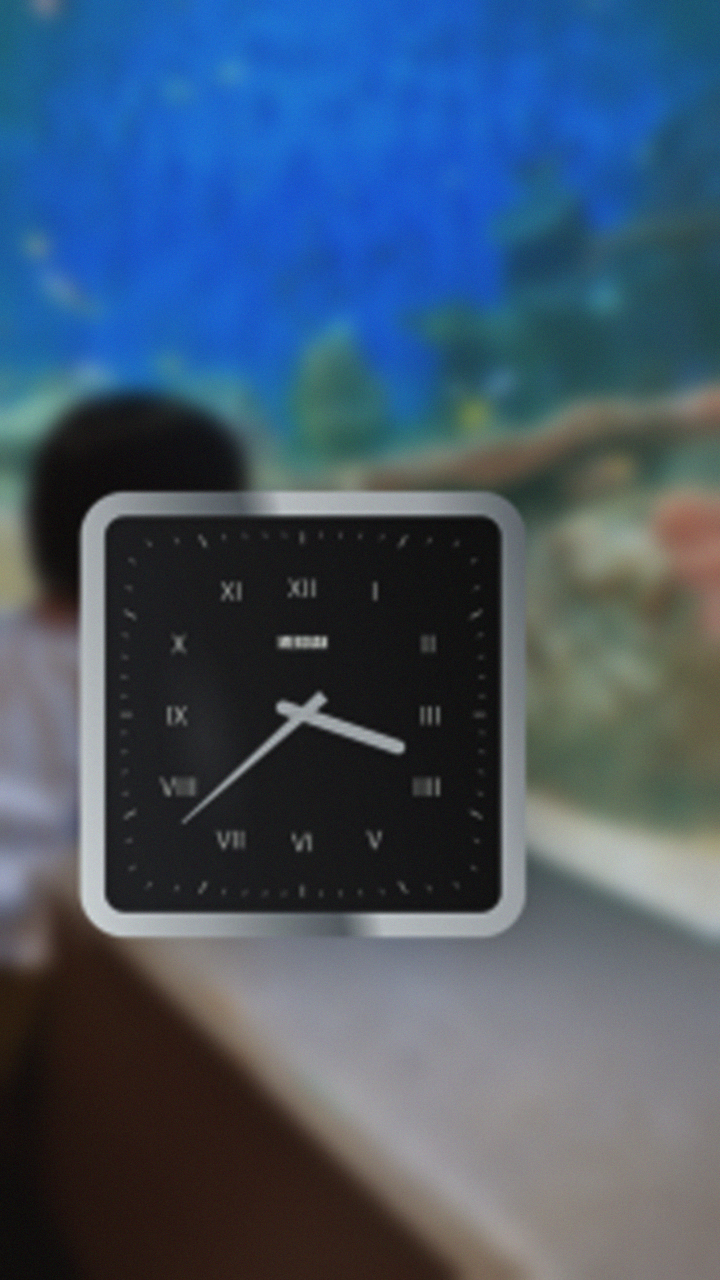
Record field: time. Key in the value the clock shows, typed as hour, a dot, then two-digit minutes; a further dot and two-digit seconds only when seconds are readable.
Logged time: 3.38
